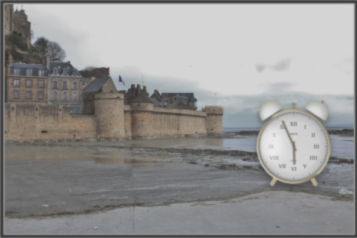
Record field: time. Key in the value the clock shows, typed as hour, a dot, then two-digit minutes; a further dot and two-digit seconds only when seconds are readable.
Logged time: 5.56
